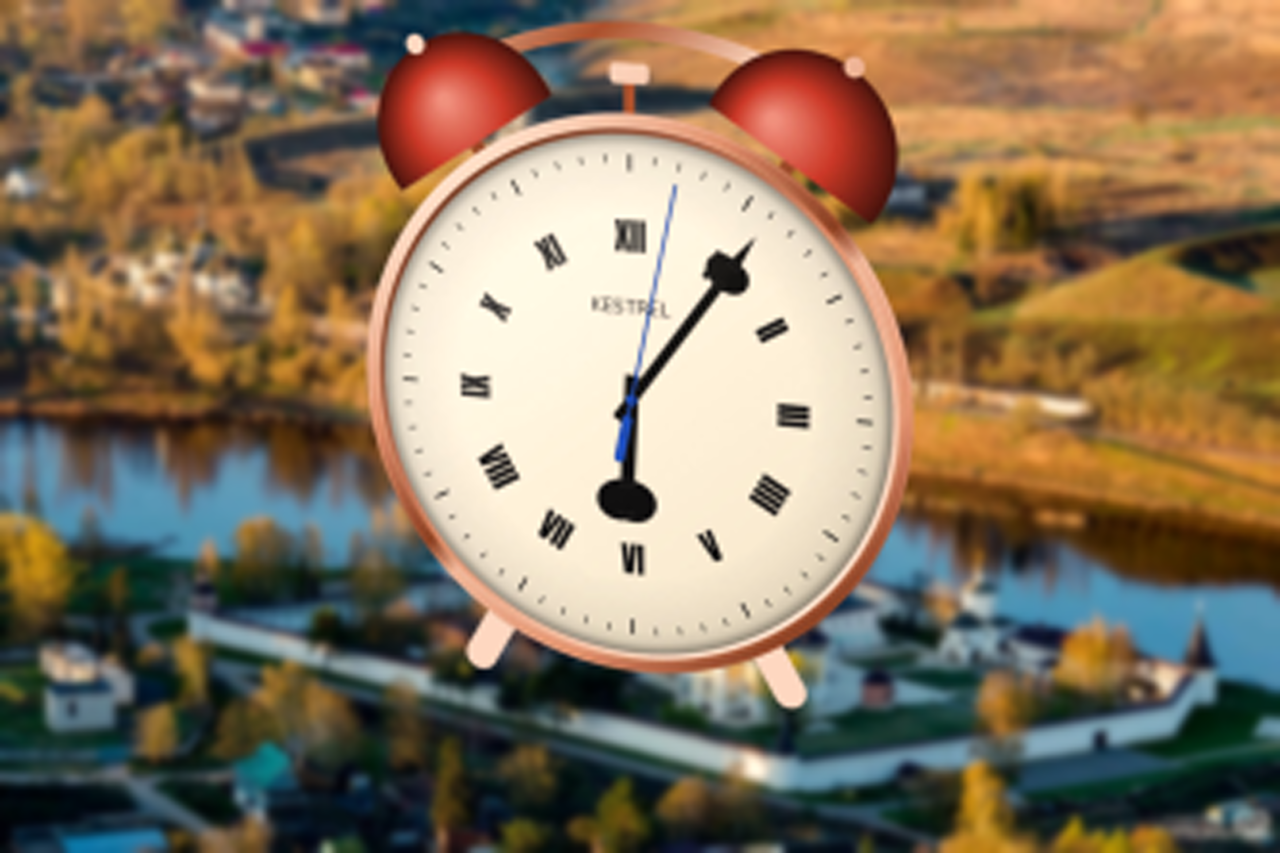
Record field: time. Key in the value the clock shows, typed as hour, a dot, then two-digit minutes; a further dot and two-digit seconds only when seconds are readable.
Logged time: 6.06.02
